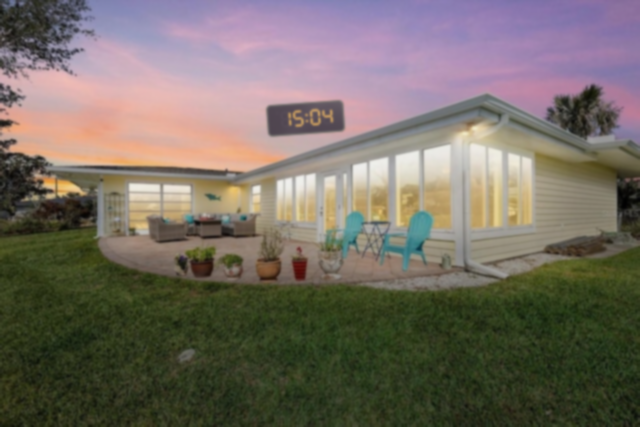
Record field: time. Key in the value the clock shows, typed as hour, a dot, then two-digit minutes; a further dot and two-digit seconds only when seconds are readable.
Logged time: 15.04
